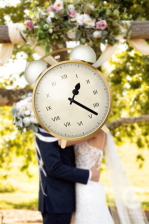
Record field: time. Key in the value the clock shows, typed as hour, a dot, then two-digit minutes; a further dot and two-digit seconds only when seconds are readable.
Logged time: 1.23
